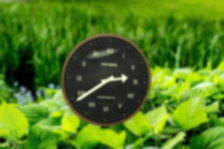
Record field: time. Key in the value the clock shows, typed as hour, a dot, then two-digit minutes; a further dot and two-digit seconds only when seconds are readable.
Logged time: 2.39
